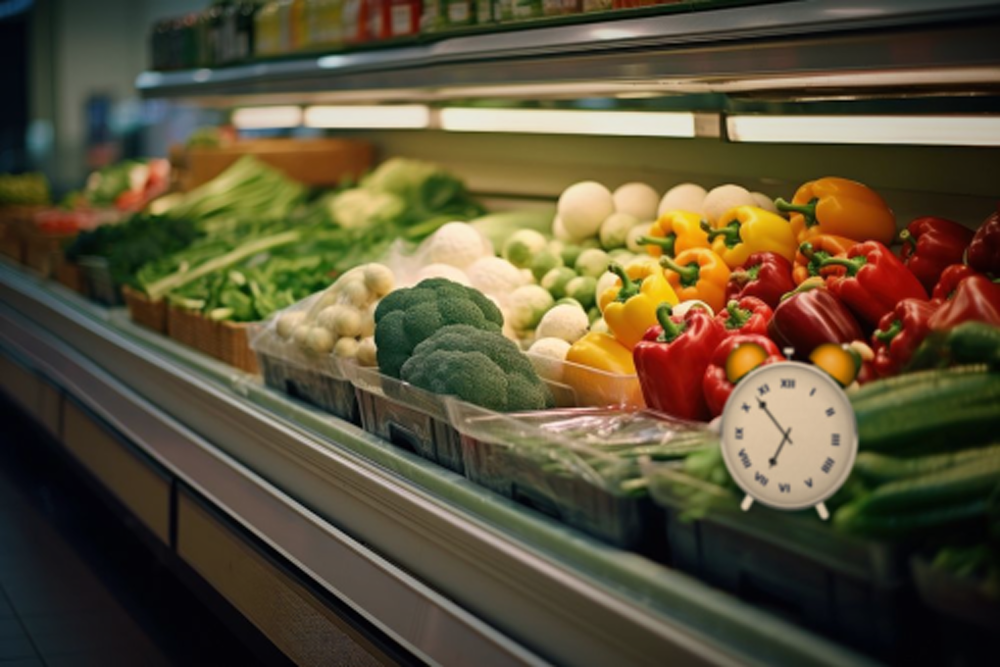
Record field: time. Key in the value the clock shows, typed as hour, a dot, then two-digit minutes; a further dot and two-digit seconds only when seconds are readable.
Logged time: 6.53
